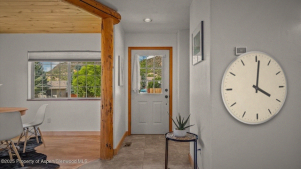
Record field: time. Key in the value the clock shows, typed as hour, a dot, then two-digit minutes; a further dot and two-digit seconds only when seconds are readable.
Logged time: 4.01
